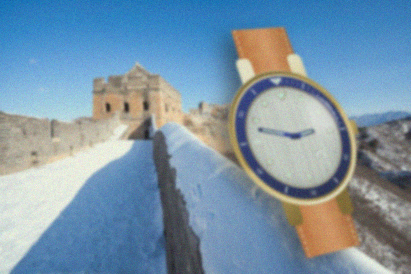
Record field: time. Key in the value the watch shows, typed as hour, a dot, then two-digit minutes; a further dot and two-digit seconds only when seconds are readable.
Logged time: 2.48
